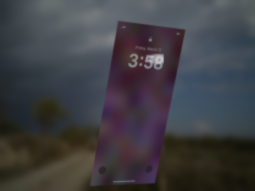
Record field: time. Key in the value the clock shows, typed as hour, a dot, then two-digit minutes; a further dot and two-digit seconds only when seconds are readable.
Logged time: 3.58
